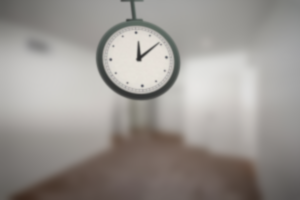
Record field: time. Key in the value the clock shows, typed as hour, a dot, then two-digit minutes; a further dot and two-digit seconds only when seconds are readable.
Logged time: 12.09
